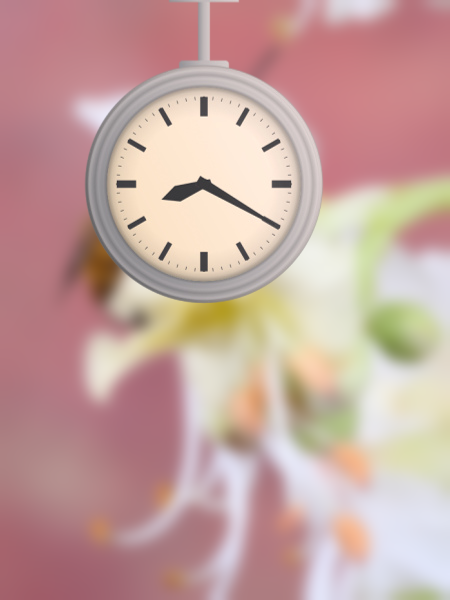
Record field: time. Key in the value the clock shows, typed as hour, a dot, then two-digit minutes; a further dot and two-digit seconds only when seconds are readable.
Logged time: 8.20
